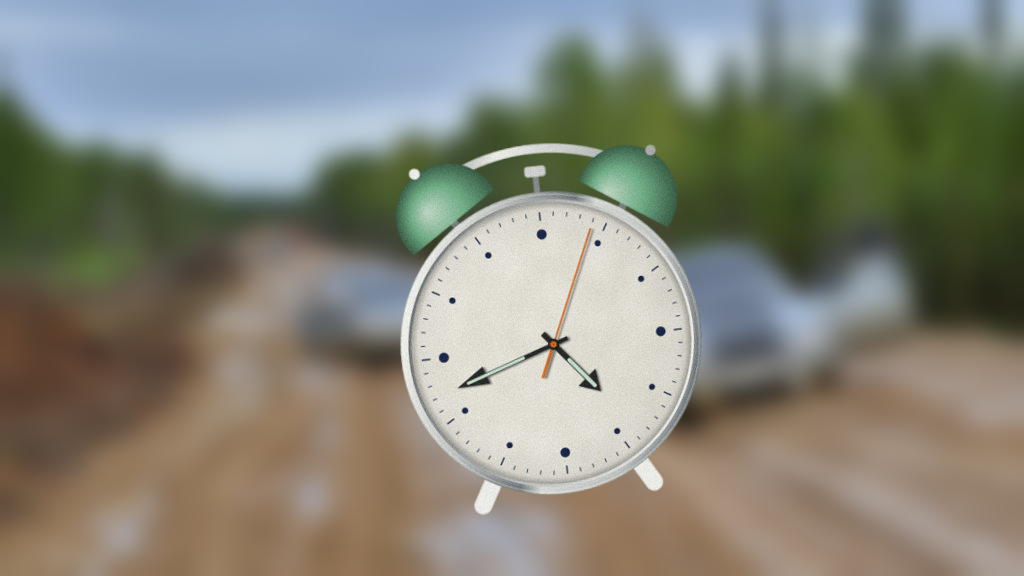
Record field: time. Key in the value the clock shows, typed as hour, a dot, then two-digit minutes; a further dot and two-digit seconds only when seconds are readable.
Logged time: 4.42.04
